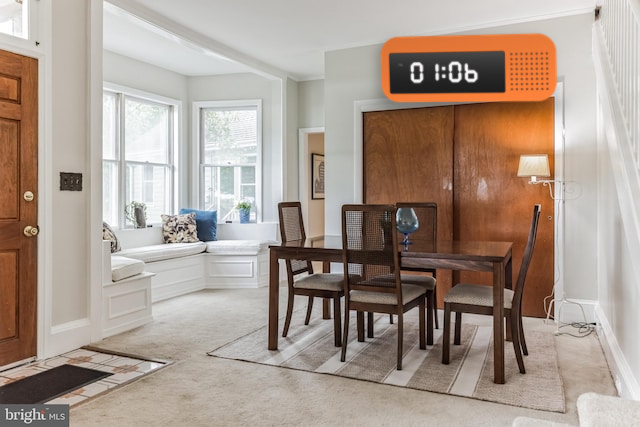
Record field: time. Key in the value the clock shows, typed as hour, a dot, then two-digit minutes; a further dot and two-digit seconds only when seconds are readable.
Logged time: 1.06
